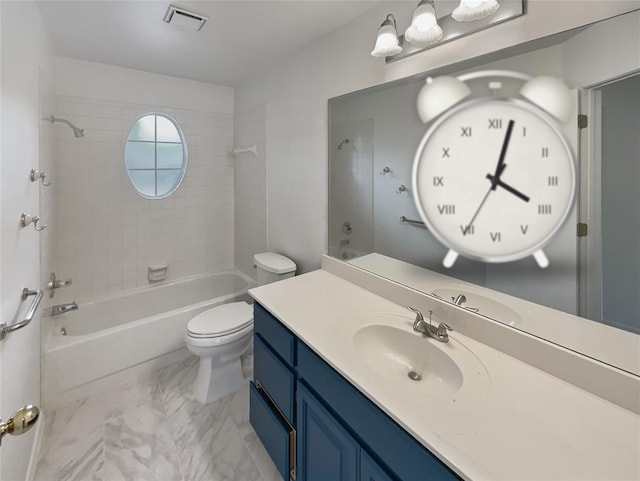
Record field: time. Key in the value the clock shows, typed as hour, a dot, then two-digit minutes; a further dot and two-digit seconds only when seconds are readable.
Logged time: 4.02.35
